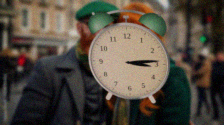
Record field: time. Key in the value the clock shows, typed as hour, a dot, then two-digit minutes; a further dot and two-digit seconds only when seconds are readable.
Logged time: 3.14
